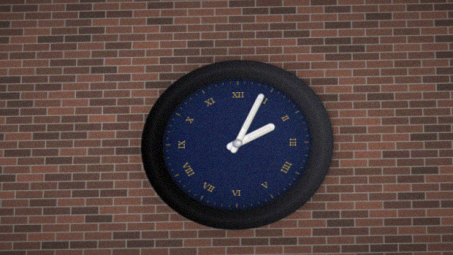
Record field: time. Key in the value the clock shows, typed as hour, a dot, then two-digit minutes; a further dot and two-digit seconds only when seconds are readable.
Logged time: 2.04
